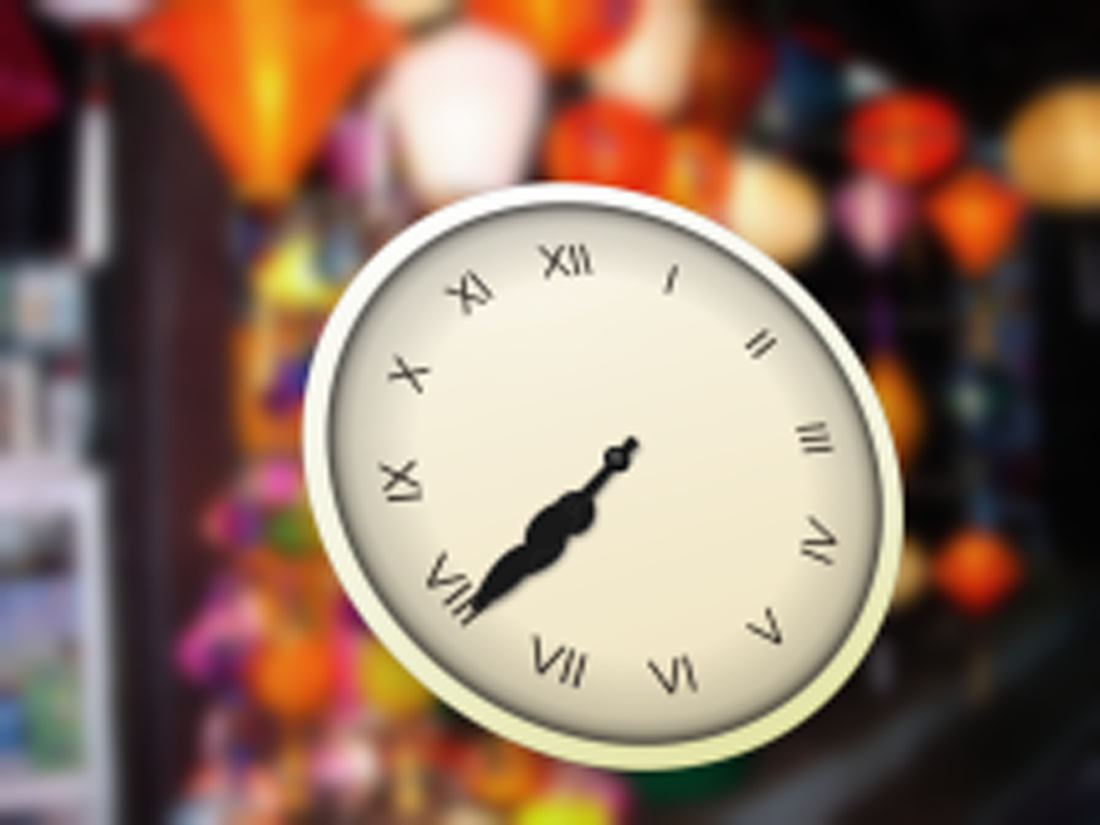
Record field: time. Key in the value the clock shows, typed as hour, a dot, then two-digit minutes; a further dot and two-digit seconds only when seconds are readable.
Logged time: 7.39
